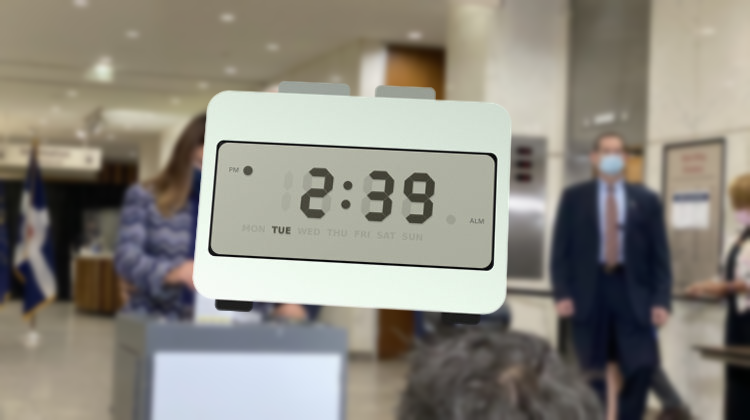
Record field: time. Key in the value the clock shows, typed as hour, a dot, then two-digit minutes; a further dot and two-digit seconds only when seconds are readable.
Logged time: 2.39
